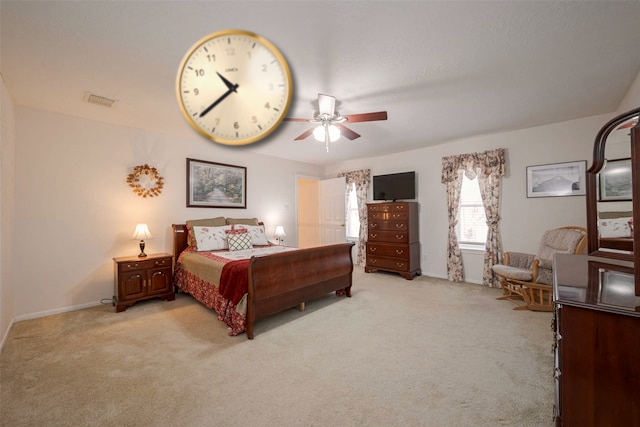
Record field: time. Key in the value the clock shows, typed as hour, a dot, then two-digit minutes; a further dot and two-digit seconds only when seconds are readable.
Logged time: 10.39
